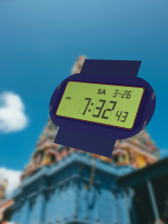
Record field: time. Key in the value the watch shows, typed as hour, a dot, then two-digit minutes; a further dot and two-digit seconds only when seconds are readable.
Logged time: 7.32.43
